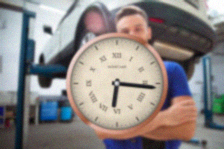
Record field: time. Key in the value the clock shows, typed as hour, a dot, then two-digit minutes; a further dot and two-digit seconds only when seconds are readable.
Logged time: 6.16
